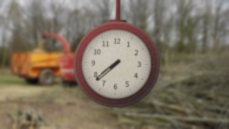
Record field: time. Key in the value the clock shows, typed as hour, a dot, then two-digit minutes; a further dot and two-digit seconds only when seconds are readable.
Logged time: 7.38
